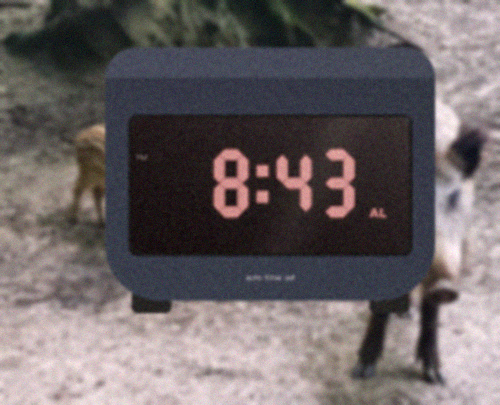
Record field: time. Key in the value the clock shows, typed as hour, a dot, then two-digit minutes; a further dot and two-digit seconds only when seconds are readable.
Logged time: 8.43
